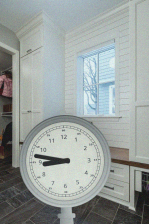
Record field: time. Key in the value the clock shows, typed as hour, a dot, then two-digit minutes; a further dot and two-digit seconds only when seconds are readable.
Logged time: 8.47
